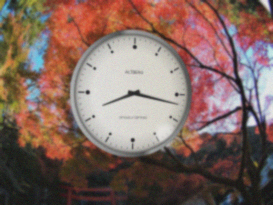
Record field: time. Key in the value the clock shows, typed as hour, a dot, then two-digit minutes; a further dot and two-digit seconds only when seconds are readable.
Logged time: 8.17
